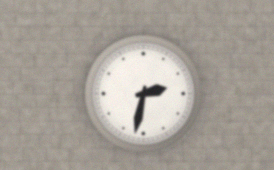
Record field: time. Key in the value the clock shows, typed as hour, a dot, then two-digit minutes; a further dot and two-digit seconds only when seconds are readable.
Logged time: 2.32
